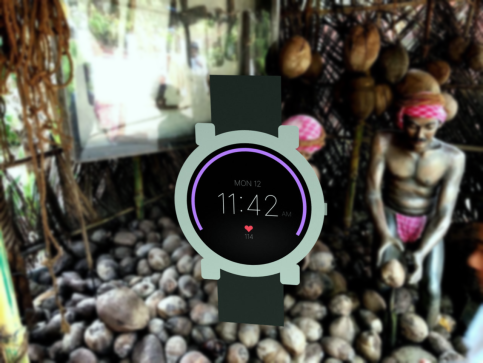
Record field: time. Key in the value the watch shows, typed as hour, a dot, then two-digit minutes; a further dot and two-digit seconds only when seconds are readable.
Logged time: 11.42
